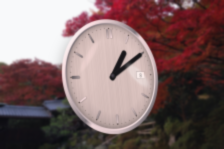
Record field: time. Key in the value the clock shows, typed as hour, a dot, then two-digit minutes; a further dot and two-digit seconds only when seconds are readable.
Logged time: 1.10
